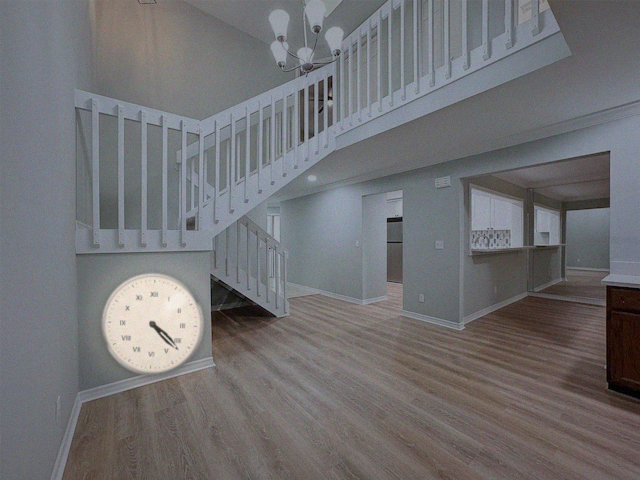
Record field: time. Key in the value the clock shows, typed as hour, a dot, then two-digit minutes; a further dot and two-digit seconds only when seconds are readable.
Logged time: 4.22
